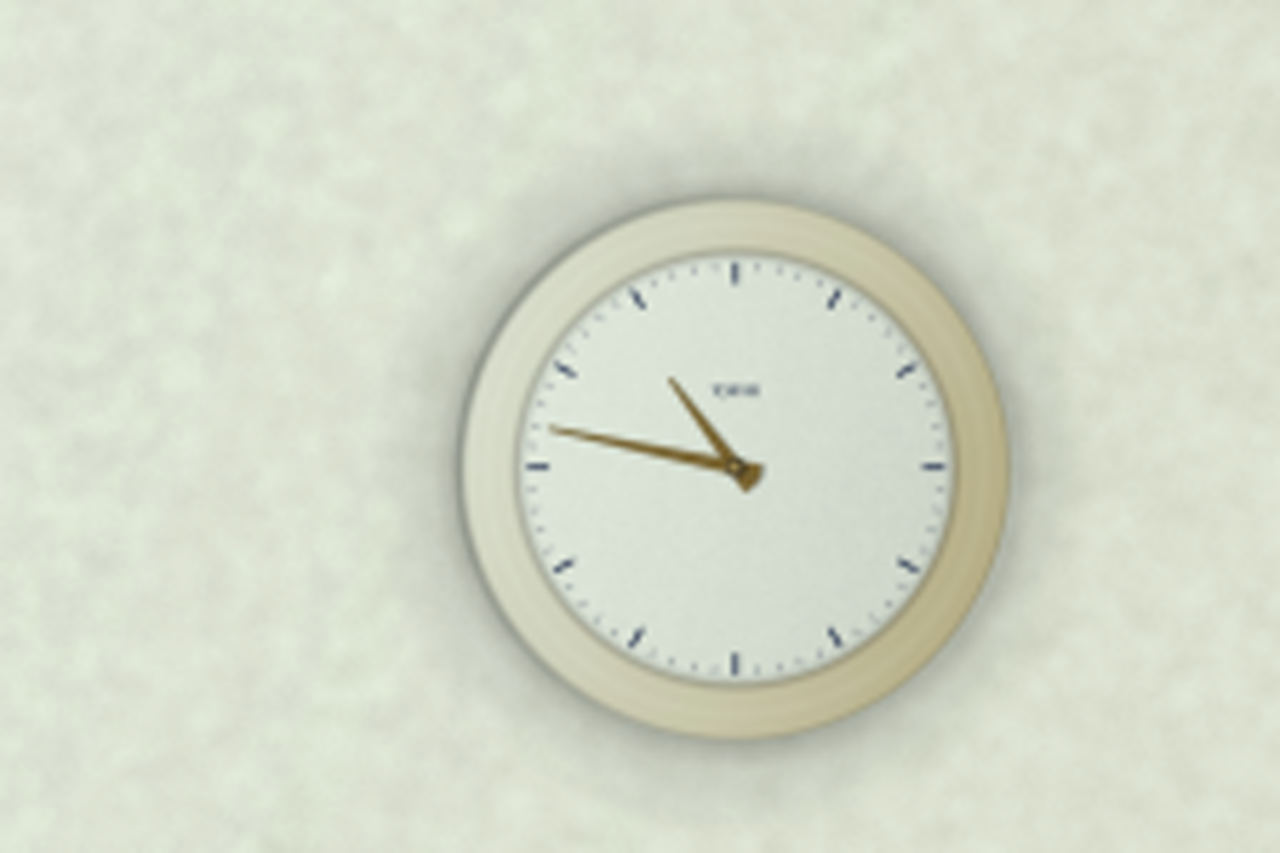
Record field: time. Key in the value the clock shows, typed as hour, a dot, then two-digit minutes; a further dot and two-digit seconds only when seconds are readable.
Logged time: 10.47
